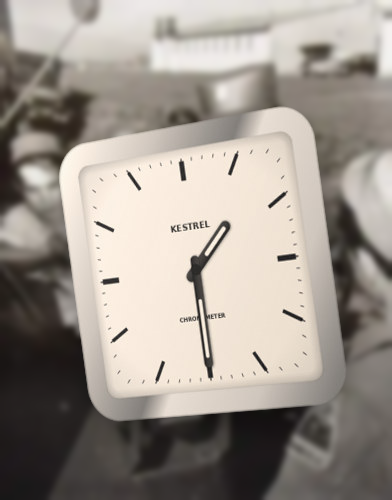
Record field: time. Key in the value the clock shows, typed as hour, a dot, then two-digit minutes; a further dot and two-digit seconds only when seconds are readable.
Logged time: 1.30
